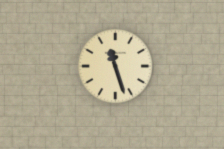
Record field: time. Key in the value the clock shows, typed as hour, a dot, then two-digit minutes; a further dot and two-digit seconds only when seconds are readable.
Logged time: 11.27
